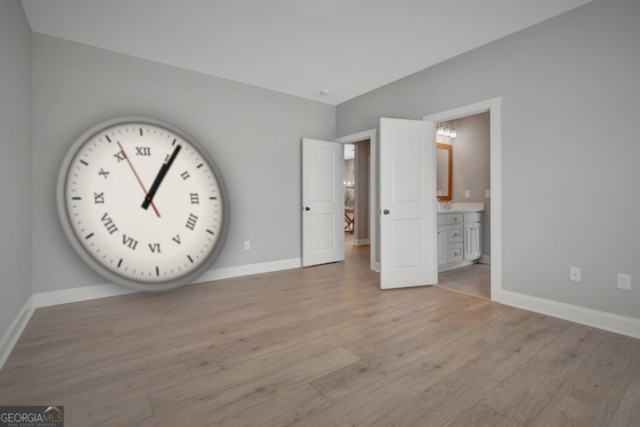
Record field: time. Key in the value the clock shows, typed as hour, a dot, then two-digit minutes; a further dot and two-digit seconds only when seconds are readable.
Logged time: 1.05.56
